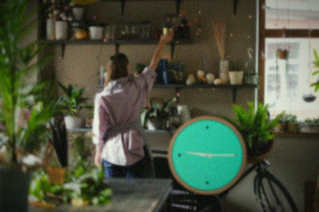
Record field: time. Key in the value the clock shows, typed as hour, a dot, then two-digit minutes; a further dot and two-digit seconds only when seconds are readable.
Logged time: 9.15
